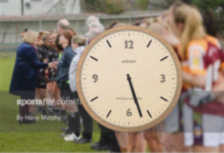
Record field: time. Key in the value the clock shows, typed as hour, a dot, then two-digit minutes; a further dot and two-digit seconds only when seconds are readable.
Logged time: 5.27
